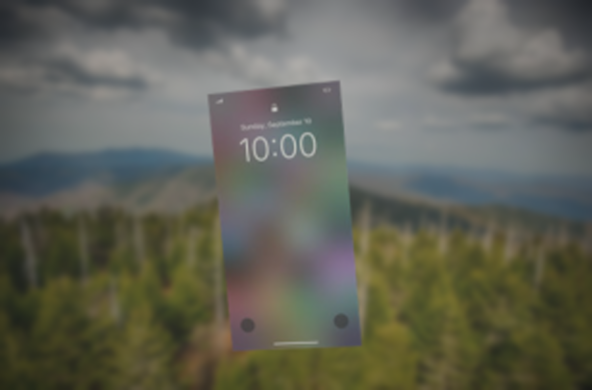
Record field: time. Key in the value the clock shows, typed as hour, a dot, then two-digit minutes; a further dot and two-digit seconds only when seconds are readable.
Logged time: 10.00
